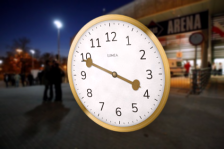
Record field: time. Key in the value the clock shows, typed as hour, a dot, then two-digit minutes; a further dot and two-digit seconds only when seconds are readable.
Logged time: 3.49
